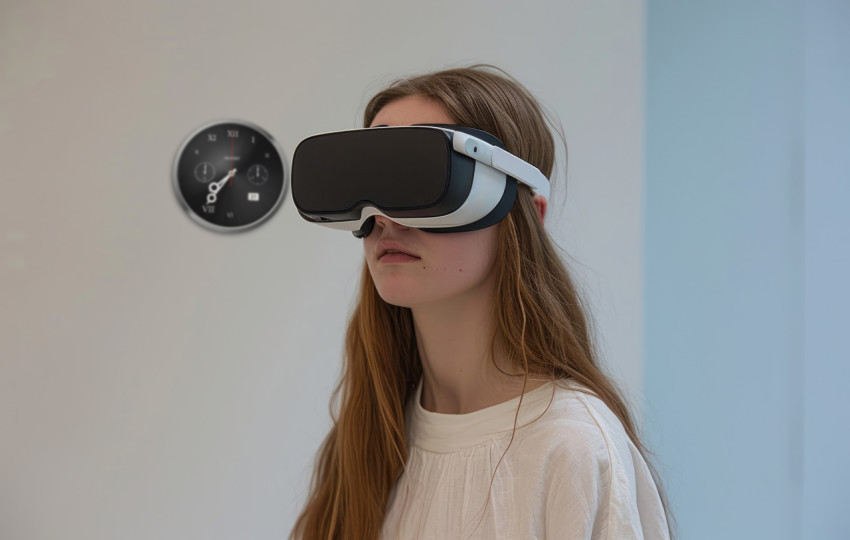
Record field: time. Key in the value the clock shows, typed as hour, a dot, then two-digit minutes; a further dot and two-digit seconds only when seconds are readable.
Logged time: 7.36
